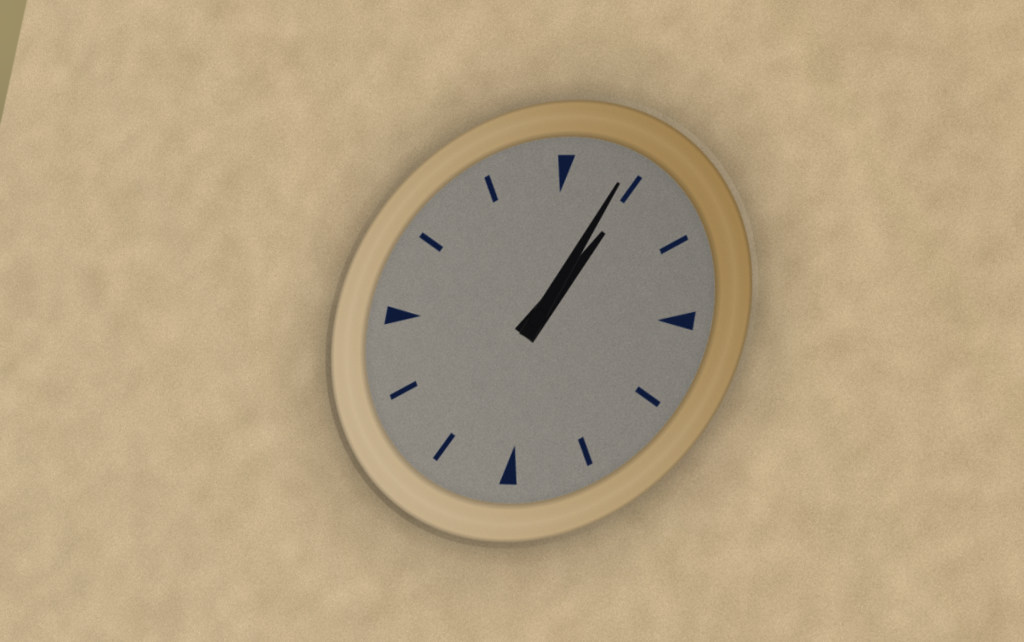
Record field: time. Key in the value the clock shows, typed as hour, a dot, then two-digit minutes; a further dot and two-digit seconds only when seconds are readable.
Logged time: 1.04
